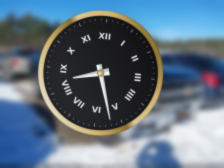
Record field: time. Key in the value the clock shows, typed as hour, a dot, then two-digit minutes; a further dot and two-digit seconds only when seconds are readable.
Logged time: 8.27
